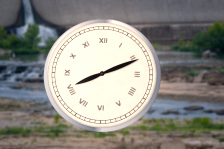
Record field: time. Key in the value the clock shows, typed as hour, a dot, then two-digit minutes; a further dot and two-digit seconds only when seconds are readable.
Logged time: 8.11
